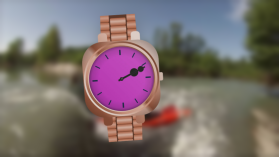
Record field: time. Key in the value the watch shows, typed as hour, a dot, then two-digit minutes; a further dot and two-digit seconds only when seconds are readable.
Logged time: 2.11
